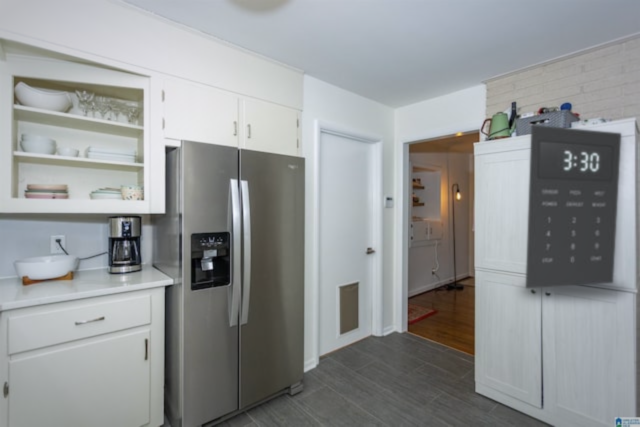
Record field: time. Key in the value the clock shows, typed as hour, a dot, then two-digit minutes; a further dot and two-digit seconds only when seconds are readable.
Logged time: 3.30
